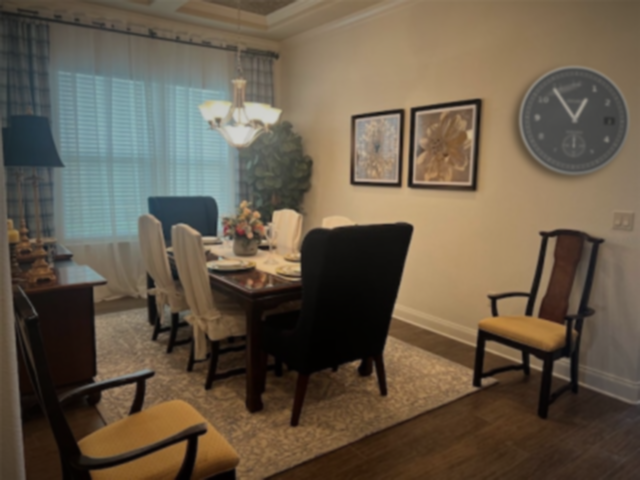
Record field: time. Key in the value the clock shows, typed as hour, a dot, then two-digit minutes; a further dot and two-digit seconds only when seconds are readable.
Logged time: 12.54
